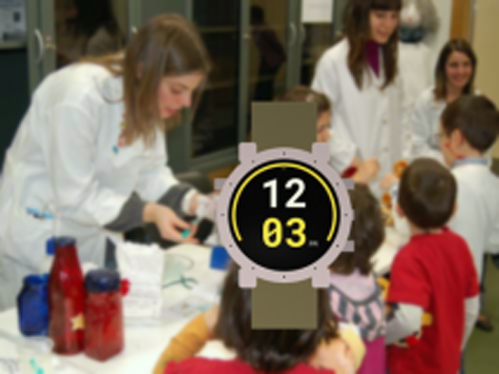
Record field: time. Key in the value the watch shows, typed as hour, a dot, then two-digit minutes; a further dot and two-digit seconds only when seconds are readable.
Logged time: 12.03
